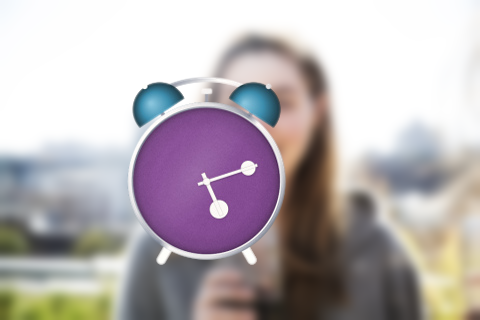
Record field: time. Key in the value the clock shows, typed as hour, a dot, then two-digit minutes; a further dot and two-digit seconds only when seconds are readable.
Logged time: 5.12
